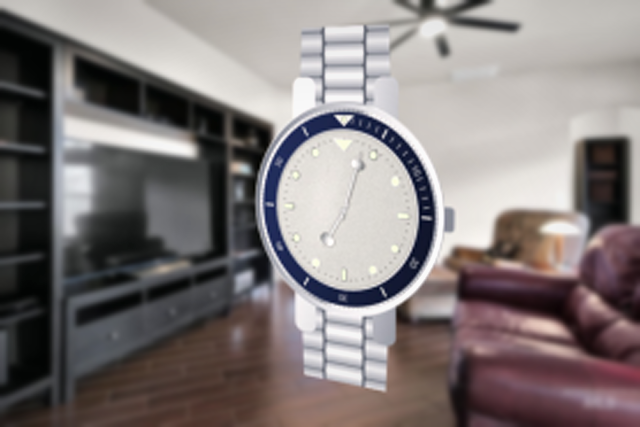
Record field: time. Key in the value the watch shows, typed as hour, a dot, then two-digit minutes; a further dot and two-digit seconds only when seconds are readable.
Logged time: 7.03
